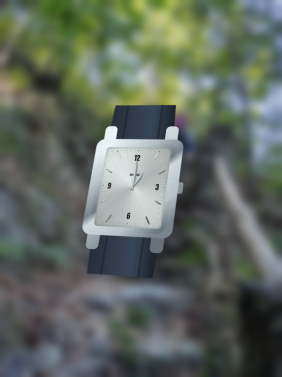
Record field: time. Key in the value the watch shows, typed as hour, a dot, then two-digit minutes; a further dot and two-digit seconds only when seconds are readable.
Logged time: 1.00
